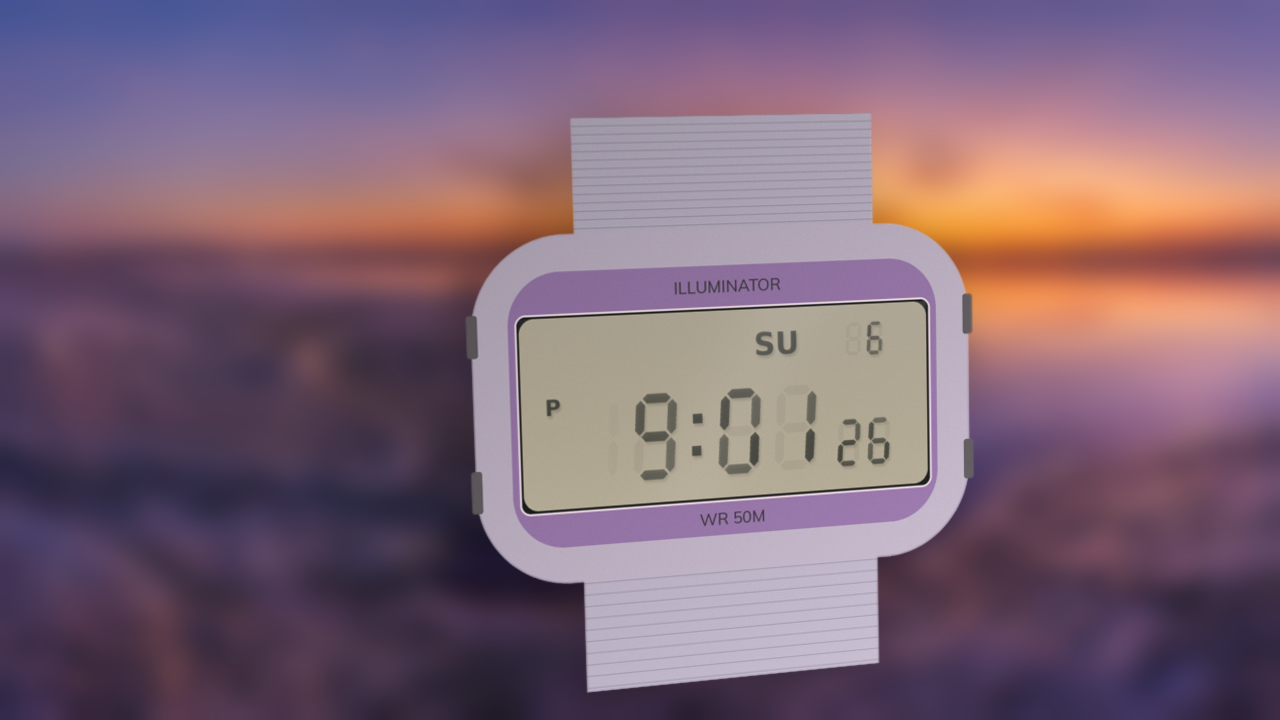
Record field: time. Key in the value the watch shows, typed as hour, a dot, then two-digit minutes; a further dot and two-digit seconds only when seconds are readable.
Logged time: 9.01.26
